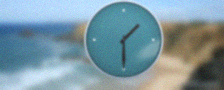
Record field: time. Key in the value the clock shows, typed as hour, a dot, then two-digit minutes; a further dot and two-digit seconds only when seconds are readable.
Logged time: 1.30
